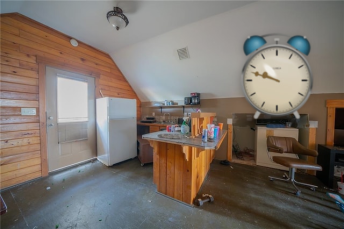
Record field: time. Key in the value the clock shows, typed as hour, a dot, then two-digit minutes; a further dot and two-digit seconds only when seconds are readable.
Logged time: 9.48
